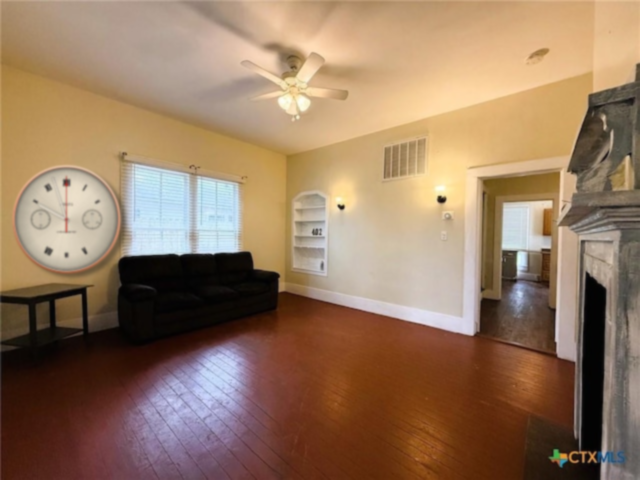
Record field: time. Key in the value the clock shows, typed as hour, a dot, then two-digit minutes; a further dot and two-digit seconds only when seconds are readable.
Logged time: 9.57
